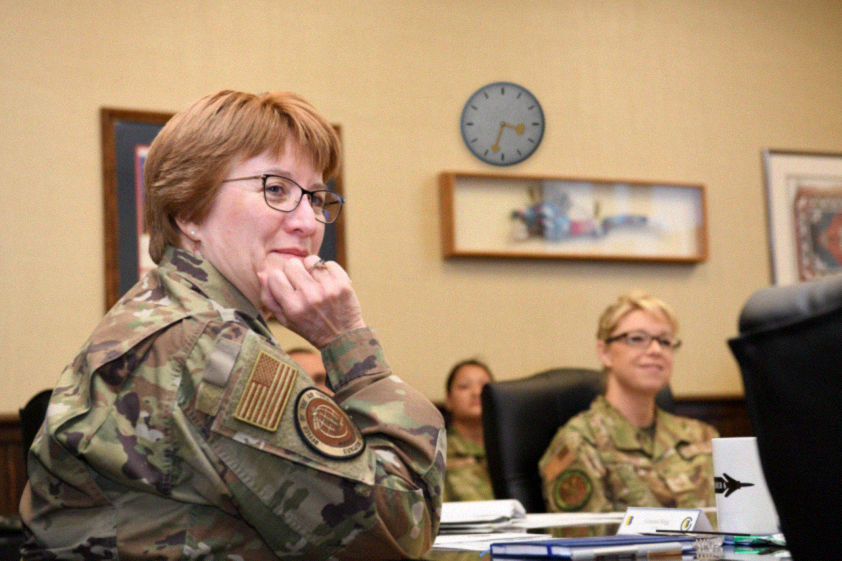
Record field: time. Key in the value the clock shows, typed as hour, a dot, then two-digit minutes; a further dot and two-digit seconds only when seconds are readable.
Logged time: 3.33
